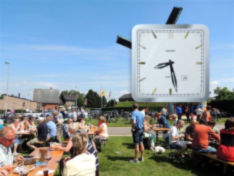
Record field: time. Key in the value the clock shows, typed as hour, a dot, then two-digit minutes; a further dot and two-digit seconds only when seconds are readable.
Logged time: 8.28
